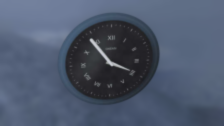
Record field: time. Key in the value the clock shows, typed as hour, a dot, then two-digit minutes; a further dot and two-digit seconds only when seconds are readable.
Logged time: 3.54
